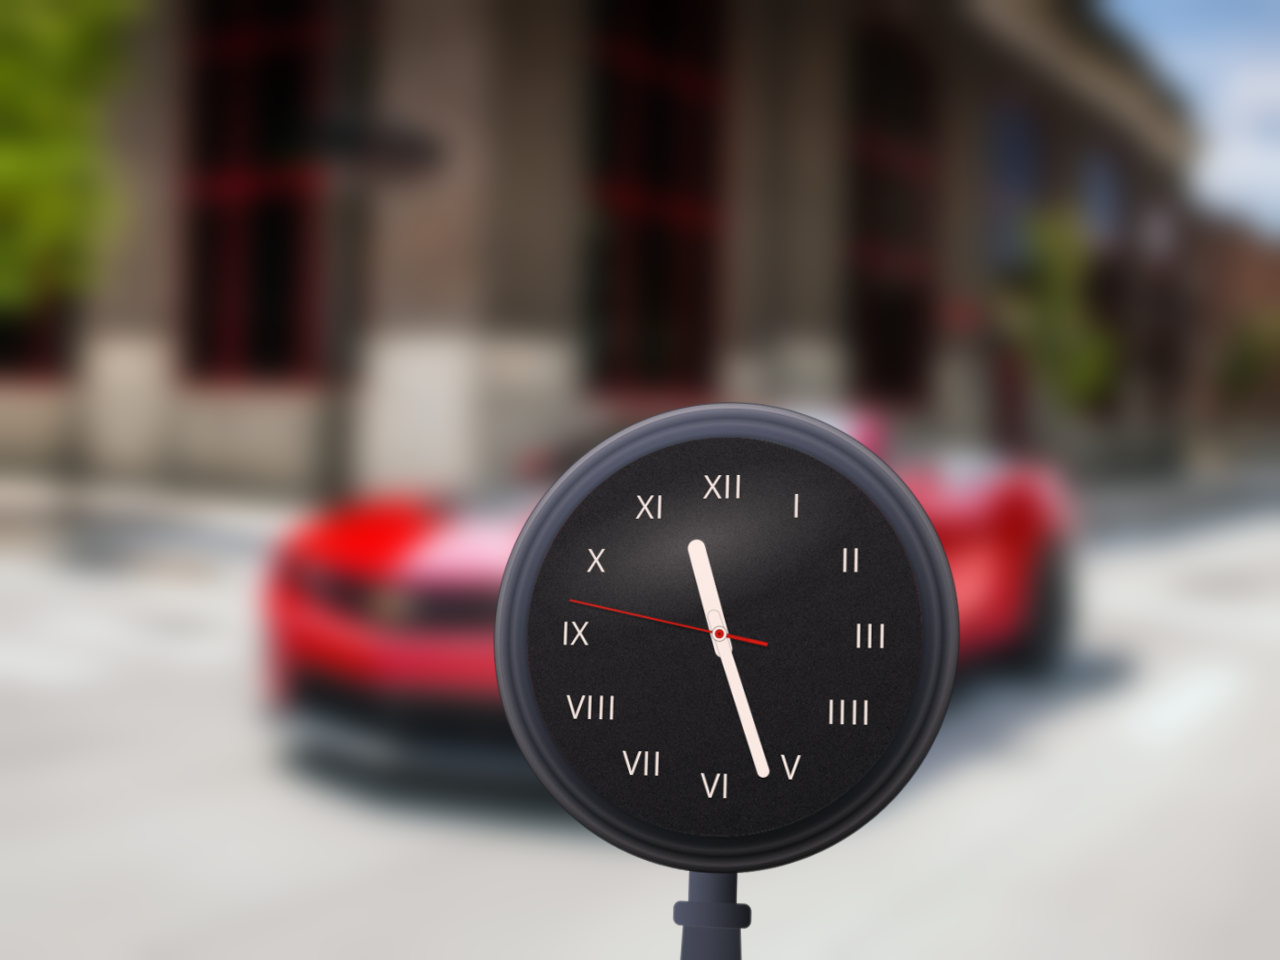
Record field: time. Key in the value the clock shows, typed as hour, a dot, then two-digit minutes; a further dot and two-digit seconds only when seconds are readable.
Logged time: 11.26.47
